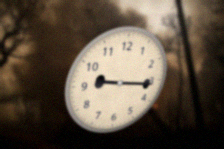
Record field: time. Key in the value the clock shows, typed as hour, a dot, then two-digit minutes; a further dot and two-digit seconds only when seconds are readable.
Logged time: 9.16
